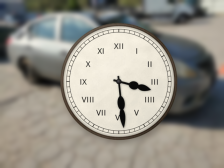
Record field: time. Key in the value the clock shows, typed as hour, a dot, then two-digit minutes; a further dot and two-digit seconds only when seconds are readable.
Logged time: 3.29
